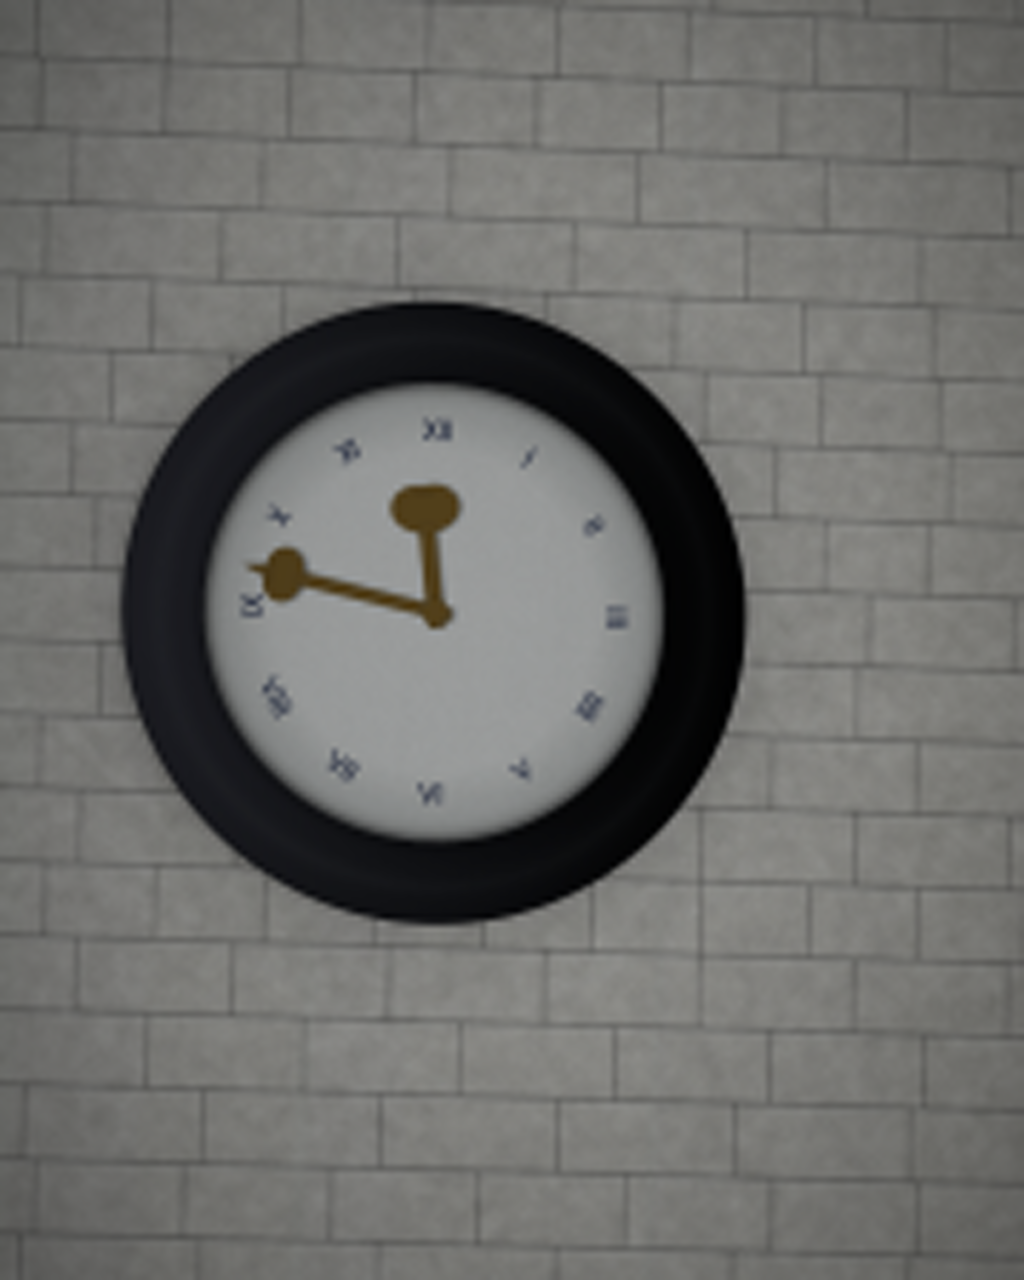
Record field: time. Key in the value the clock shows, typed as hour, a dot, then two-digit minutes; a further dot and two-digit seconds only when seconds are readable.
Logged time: 11.47
